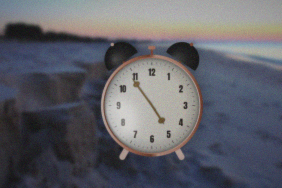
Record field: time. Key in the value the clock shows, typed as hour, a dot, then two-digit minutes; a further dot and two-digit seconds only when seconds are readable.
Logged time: 4.54
